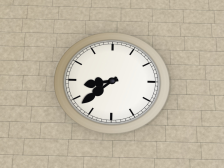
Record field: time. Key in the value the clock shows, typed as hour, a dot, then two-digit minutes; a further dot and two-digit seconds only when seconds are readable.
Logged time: 8.38
